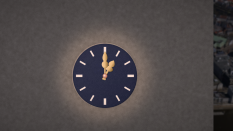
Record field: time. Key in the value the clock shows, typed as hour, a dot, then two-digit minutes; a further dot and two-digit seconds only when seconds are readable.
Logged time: 1.00
